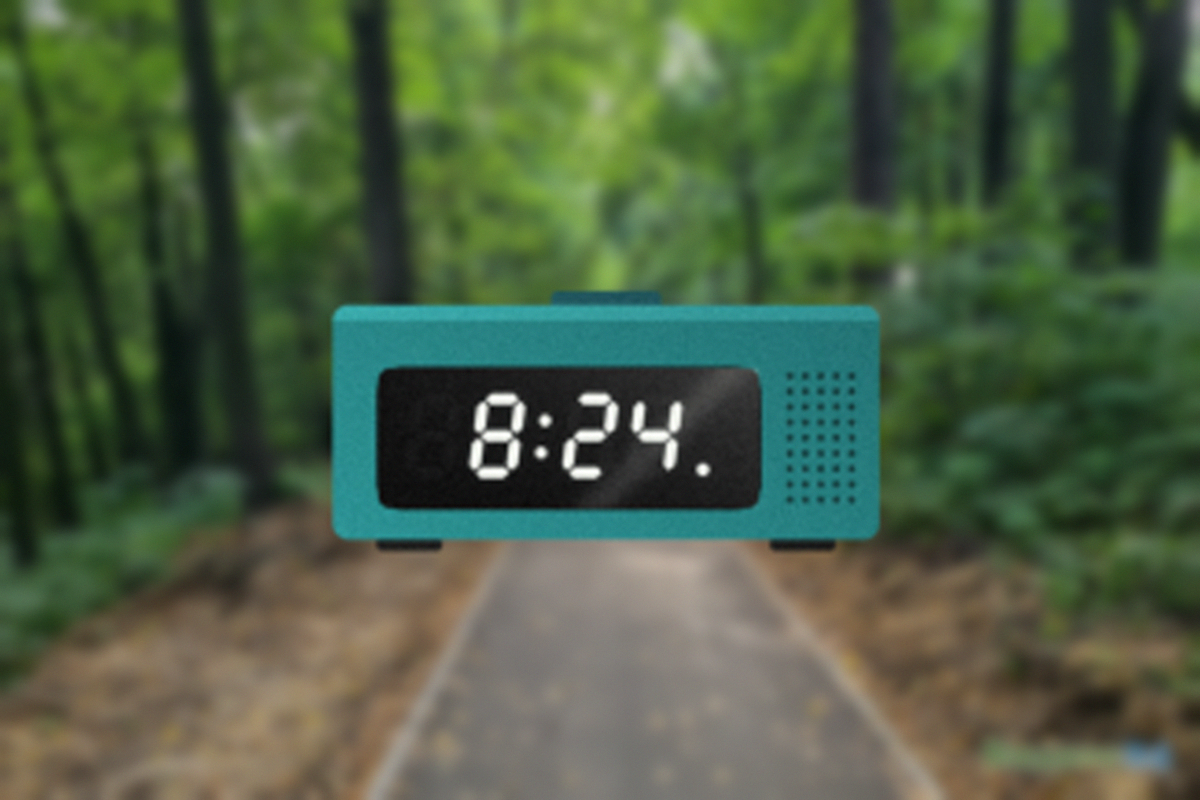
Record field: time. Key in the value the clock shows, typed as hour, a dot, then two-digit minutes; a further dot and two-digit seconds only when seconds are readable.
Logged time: 8.24
